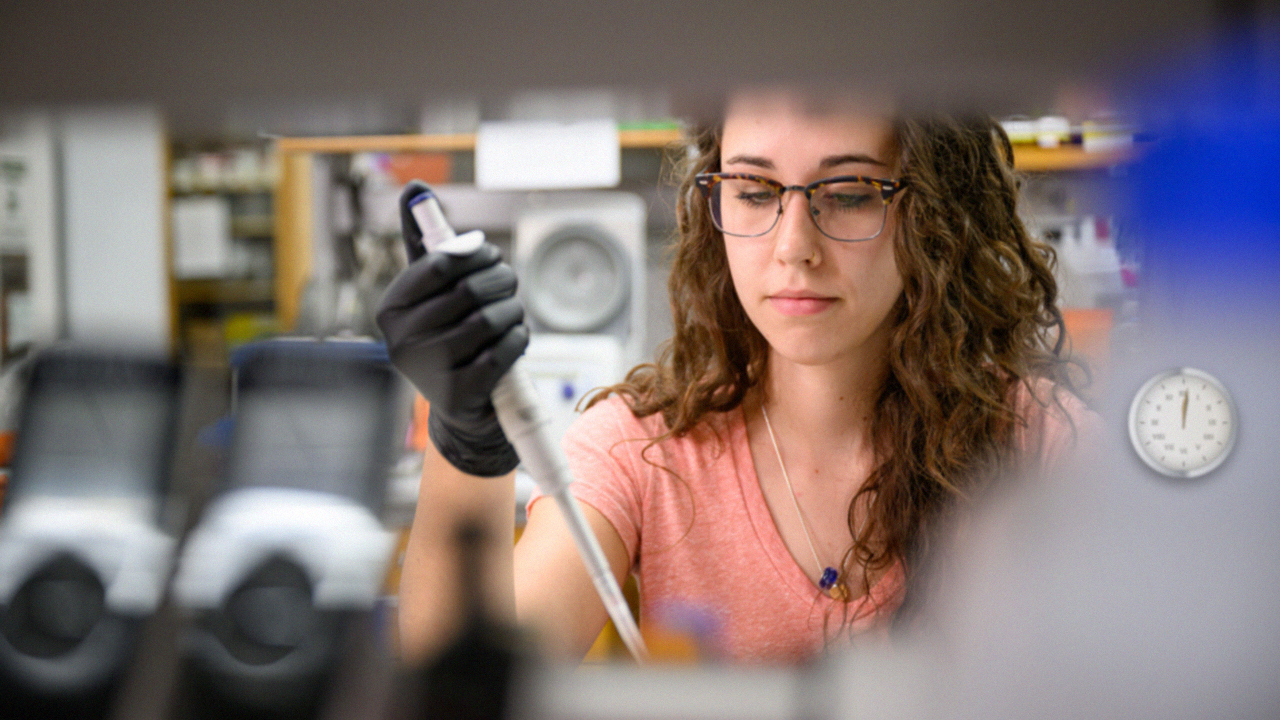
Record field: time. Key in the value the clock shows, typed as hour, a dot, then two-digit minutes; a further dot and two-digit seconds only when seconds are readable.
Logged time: 12.01
